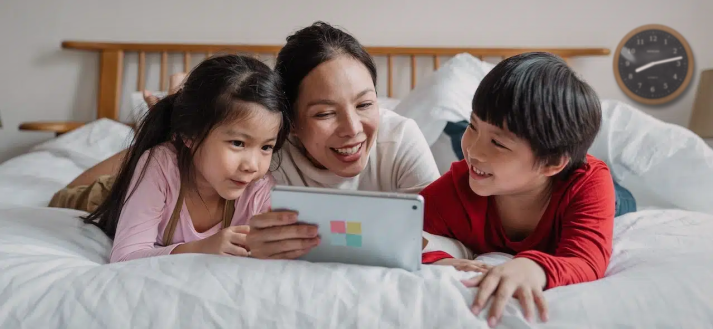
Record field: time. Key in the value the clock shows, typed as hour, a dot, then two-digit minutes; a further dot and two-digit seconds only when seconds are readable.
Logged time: 8.13
